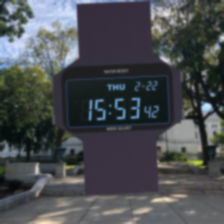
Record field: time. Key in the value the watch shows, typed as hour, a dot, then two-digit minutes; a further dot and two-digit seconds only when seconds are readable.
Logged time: 15.53.42
